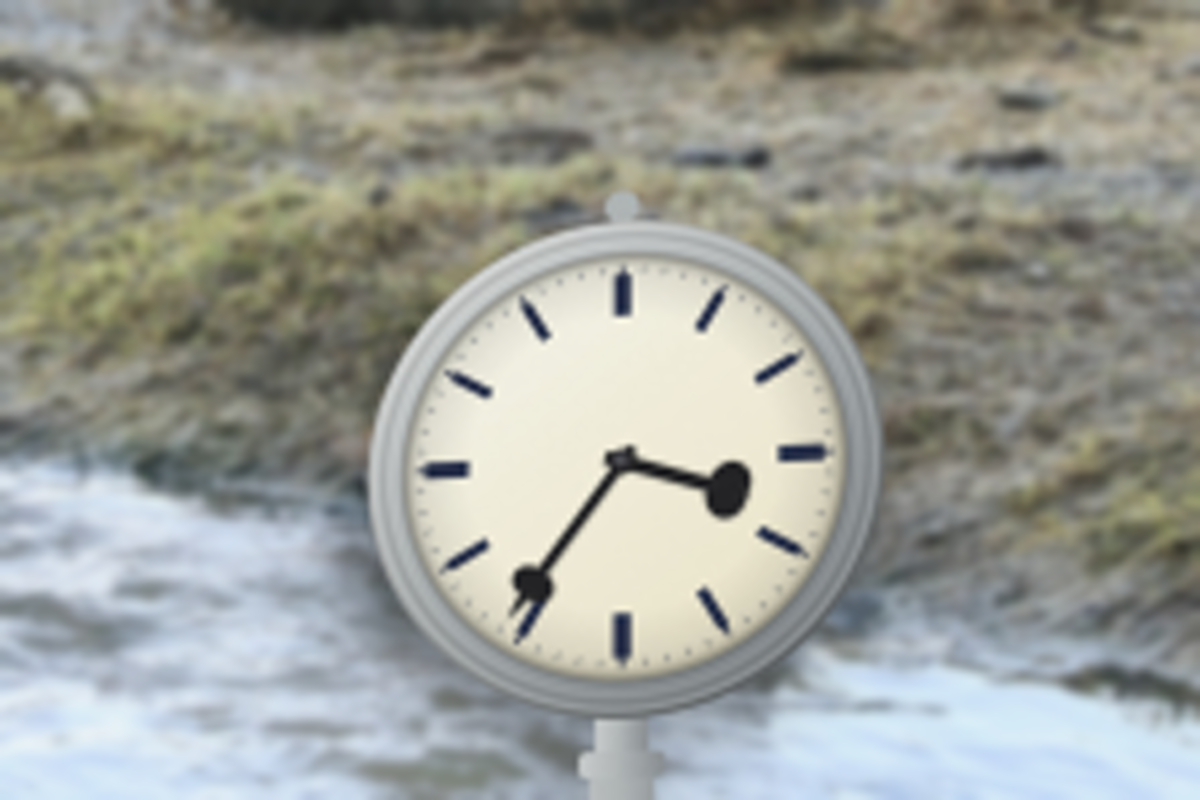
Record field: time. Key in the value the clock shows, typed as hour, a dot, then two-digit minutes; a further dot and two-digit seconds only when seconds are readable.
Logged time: 3.36
